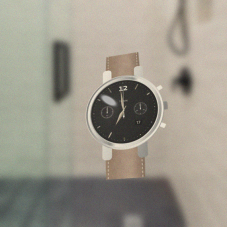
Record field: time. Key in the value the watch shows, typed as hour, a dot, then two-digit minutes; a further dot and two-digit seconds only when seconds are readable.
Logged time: 6.59
